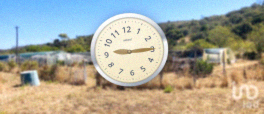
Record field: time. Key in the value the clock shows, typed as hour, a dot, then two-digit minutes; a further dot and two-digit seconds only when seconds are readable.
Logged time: 9.15
